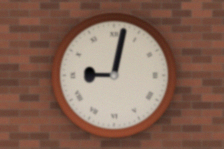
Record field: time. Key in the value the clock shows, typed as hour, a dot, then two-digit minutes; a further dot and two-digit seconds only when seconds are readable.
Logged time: 9.02
